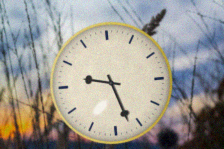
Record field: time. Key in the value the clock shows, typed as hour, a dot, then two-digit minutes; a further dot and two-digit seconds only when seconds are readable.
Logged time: 9.27
